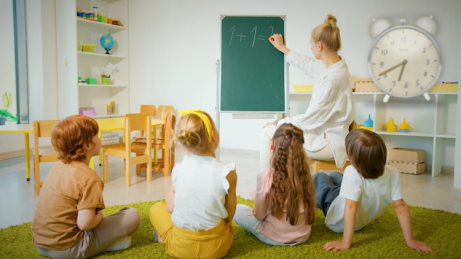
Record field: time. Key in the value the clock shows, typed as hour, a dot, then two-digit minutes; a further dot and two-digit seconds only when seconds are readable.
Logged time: 6.41
